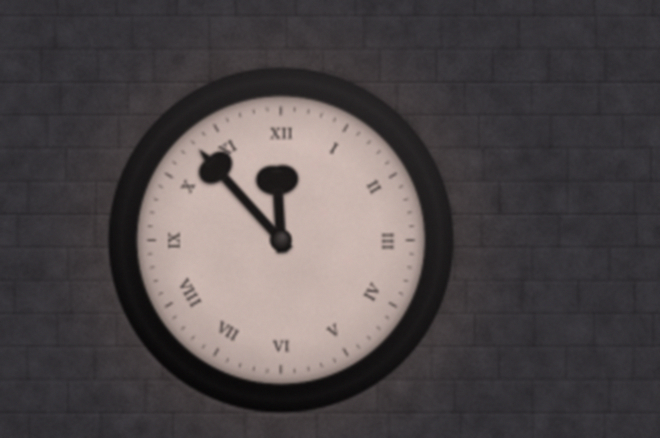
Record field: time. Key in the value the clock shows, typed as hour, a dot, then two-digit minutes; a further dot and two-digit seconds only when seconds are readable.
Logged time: 11.53
